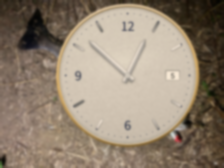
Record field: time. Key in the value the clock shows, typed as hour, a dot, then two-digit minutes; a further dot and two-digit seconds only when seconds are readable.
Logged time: 12.52
